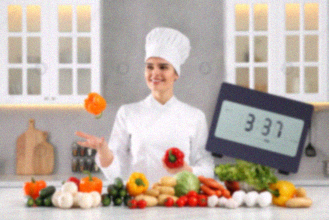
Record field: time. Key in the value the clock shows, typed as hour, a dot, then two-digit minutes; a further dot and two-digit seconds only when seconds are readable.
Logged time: 3.37
